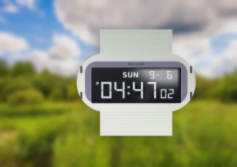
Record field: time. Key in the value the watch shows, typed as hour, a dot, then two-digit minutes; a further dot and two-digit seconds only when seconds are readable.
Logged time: 4.47.02
